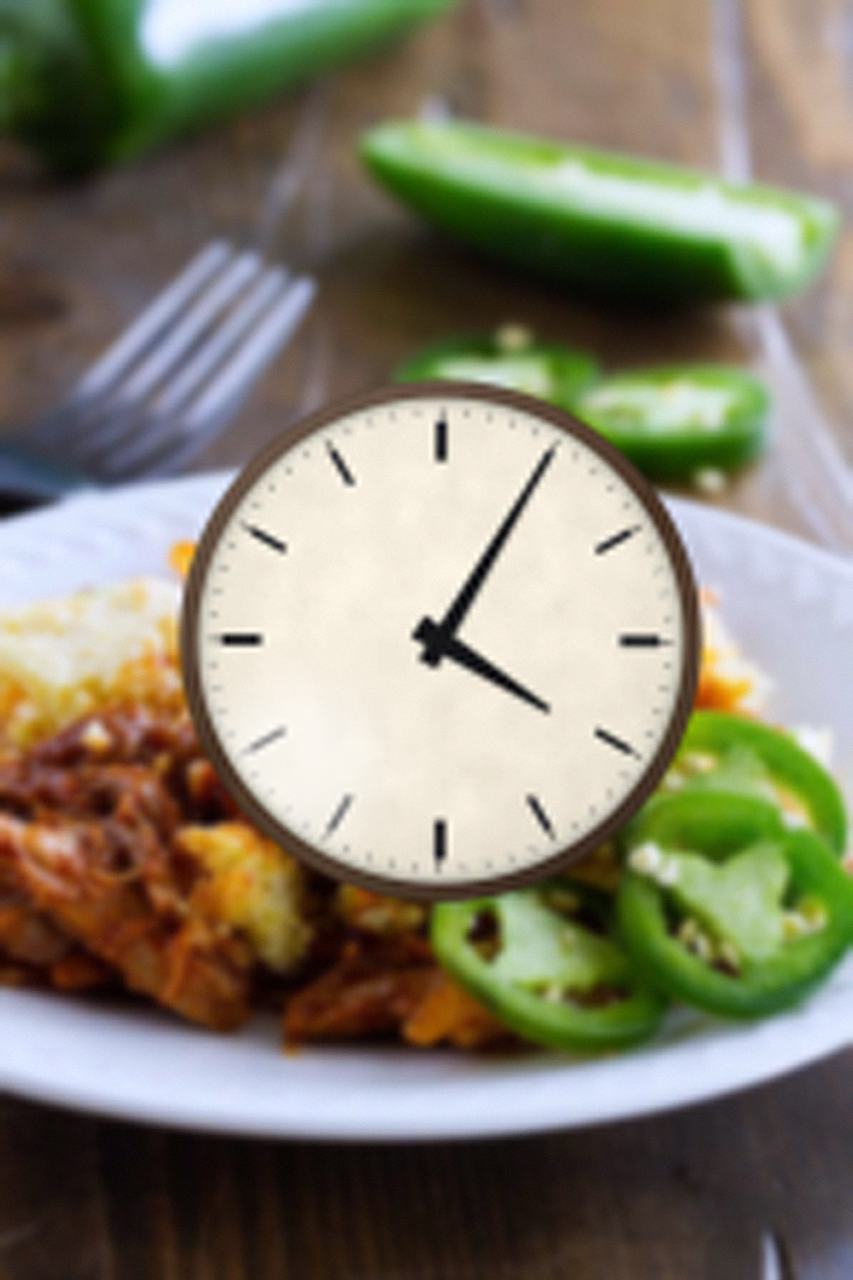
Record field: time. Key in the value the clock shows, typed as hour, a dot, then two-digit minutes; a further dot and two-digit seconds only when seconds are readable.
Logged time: 4.05
